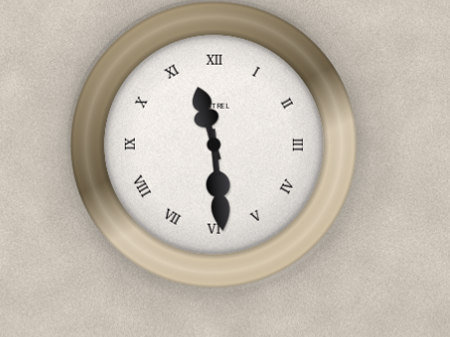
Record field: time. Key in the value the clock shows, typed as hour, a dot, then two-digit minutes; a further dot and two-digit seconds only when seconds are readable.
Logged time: 11.29
